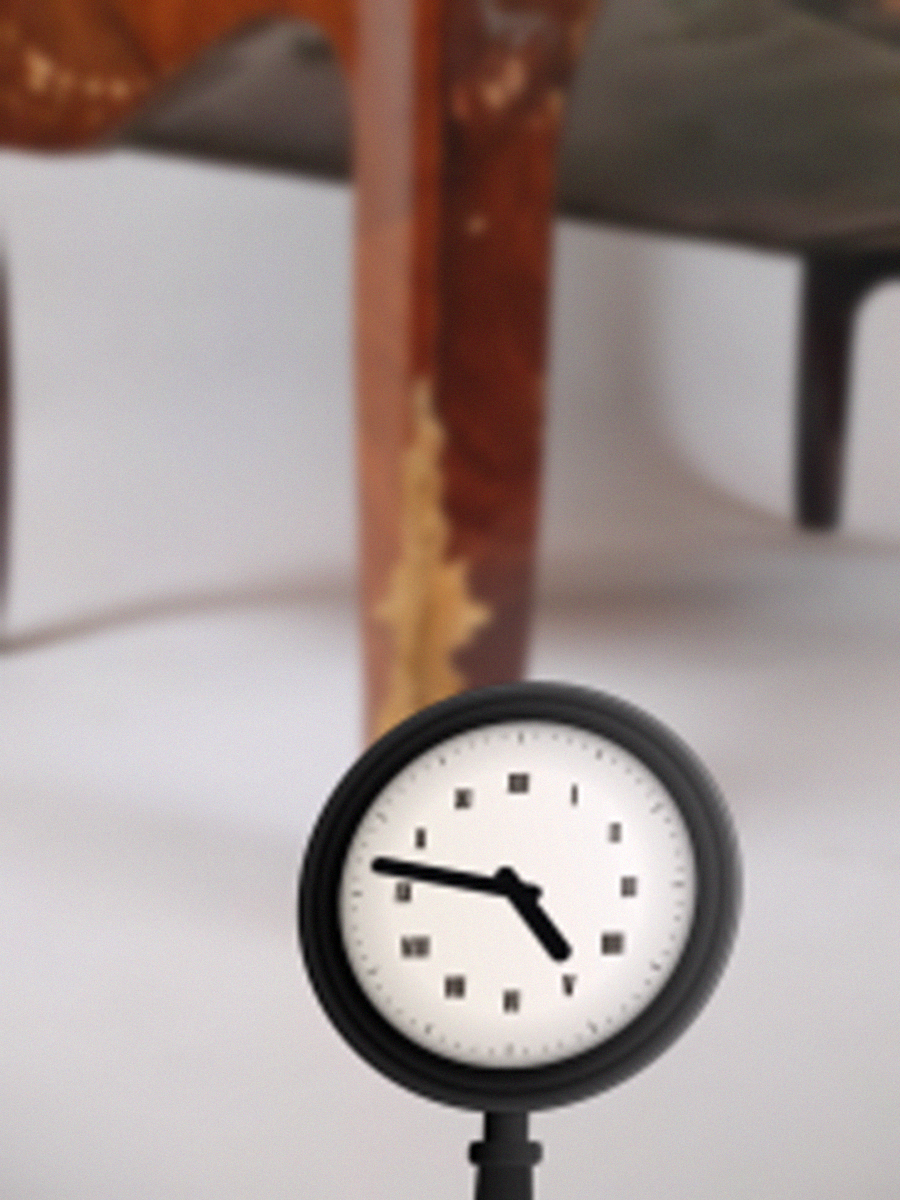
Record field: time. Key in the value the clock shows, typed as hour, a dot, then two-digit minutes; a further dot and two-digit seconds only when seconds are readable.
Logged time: 4.47
